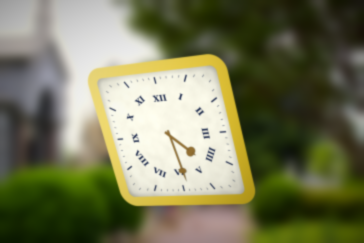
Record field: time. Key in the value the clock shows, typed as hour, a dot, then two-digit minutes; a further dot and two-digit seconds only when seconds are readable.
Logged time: 4.29
